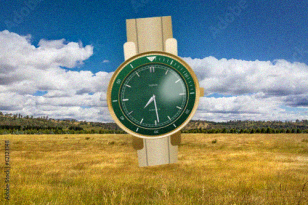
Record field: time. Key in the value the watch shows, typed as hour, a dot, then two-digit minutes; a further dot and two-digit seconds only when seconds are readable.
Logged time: 7.29
